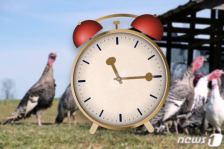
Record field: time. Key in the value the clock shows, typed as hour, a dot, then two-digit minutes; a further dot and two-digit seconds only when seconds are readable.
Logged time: 11.15
